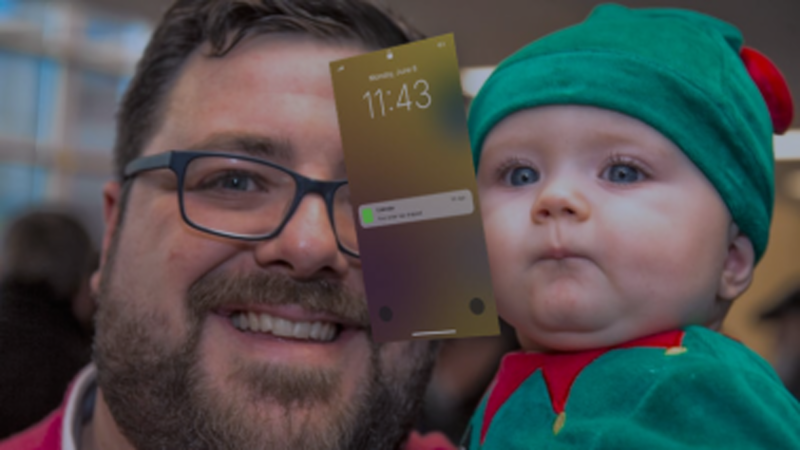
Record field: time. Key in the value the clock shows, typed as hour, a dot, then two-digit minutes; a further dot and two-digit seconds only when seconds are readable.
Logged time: 11.43
